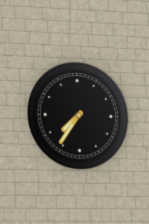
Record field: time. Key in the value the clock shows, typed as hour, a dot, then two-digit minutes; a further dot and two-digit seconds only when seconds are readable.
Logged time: 7.36
